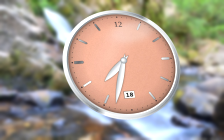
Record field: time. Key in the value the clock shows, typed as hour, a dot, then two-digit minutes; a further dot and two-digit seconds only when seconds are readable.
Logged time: 7.33
